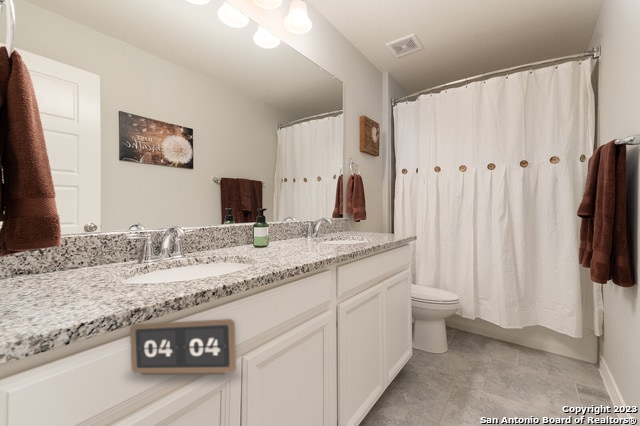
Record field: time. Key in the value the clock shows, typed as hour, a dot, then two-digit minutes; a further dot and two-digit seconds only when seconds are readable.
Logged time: 4.04
